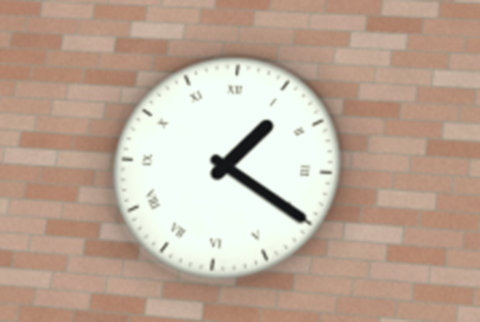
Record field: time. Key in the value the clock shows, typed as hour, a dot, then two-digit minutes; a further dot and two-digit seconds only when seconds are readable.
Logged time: 1.20
